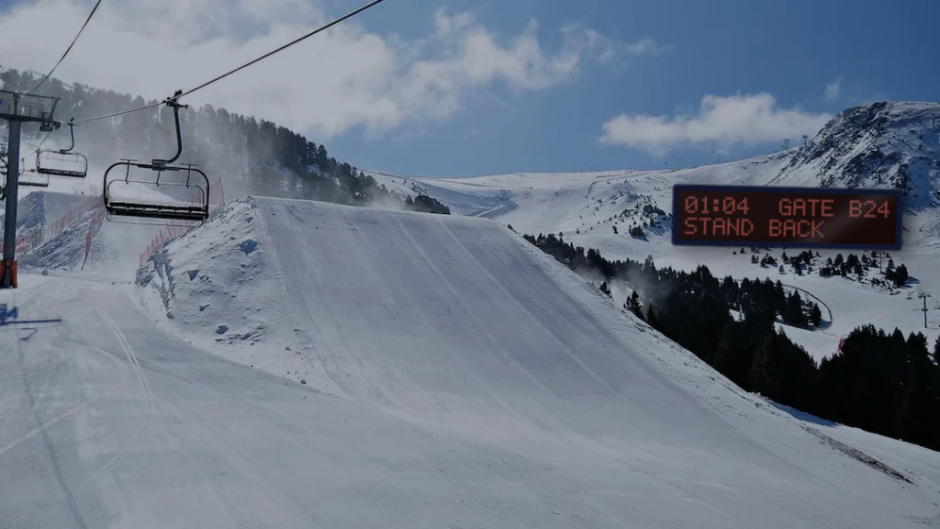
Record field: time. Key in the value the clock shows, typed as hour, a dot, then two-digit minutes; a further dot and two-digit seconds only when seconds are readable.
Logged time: 1.04
